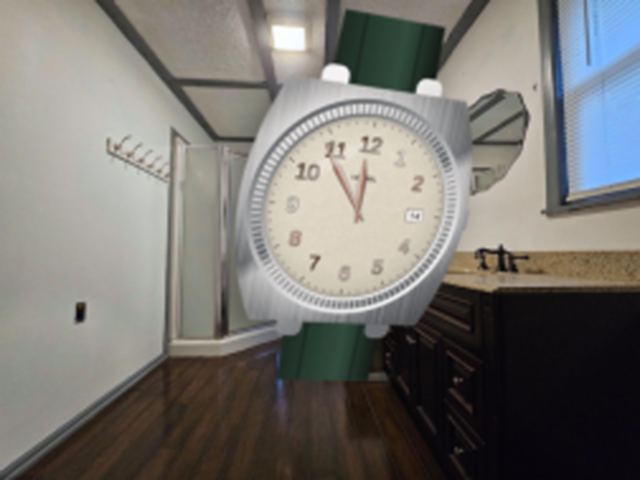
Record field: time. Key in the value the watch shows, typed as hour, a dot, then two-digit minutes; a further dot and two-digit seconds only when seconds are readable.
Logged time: 11.54
